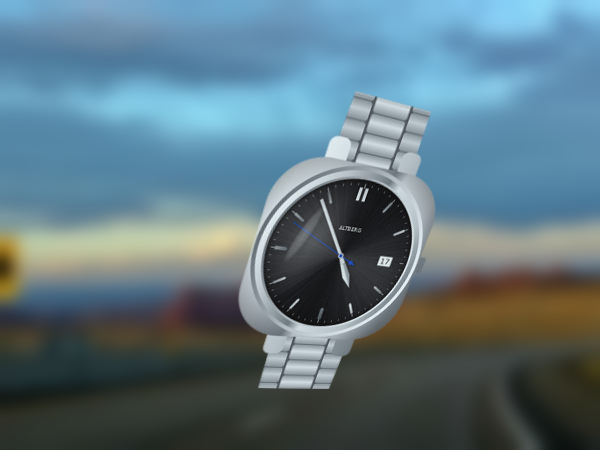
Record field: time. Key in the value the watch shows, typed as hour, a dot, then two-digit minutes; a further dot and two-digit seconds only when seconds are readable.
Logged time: 4.53.49
